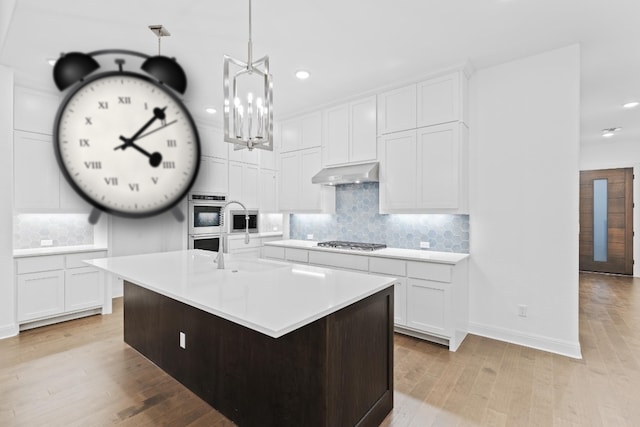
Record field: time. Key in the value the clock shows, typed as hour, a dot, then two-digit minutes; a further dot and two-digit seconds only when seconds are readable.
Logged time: 4.08.11
